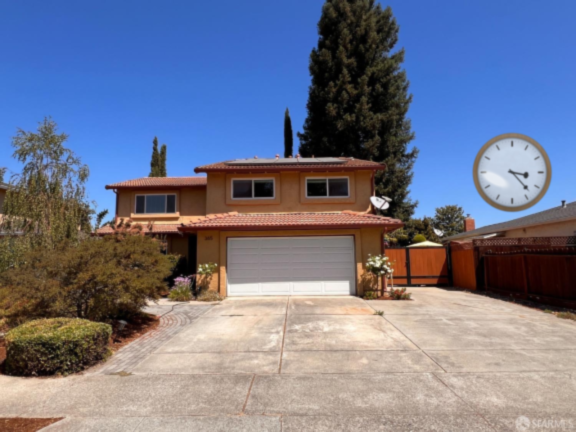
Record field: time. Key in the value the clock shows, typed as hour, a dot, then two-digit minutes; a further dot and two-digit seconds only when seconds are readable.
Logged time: 3.23
